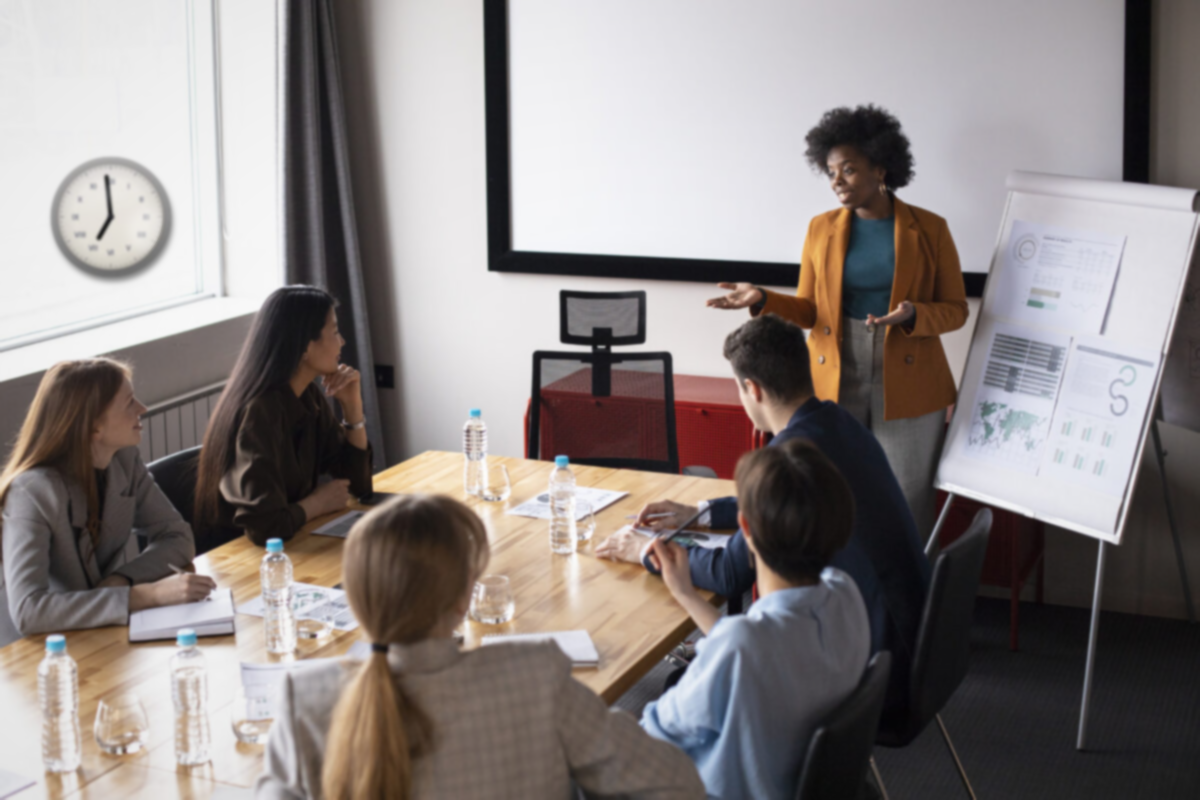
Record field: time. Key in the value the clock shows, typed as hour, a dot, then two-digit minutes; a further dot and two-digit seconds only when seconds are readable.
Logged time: 6.59
